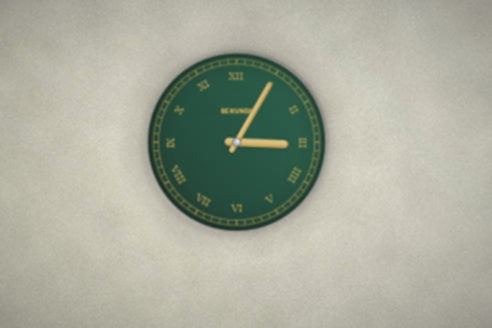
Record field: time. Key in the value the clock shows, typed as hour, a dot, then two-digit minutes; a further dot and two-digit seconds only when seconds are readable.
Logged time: 3.05
